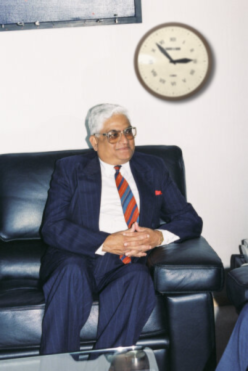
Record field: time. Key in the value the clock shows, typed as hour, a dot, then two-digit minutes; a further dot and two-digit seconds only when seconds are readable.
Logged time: 2.53
